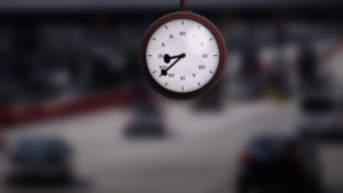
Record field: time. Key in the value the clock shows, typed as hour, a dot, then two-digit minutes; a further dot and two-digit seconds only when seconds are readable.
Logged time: 8.38
